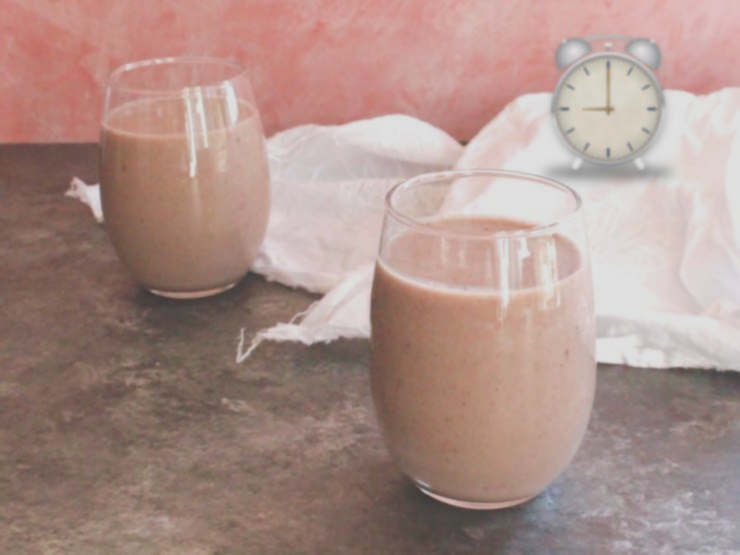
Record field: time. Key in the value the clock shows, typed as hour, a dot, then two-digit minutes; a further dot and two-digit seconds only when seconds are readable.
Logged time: 9.00
